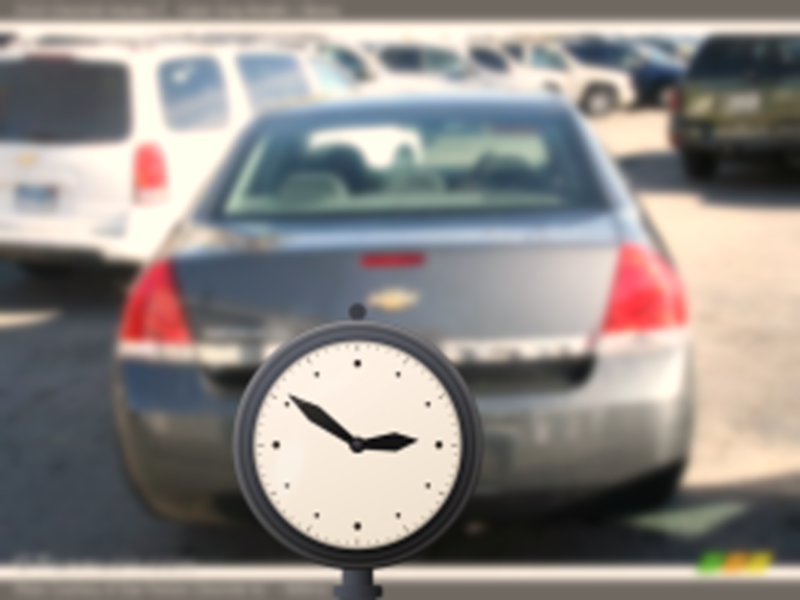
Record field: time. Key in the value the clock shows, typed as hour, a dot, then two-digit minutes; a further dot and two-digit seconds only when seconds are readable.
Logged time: 2.51
